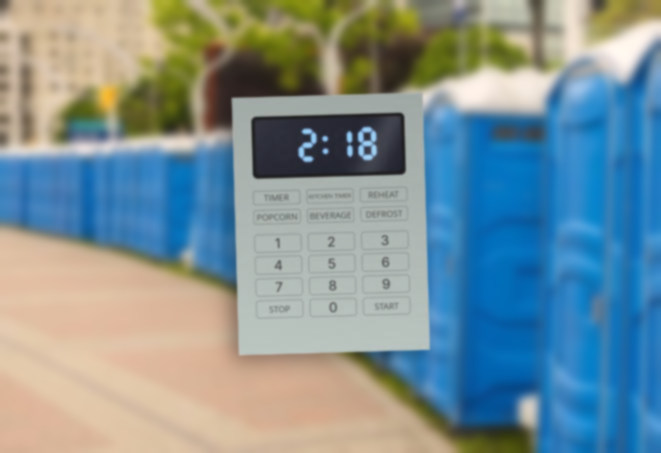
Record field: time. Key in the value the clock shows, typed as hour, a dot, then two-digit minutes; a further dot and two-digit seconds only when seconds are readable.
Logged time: 2.18
